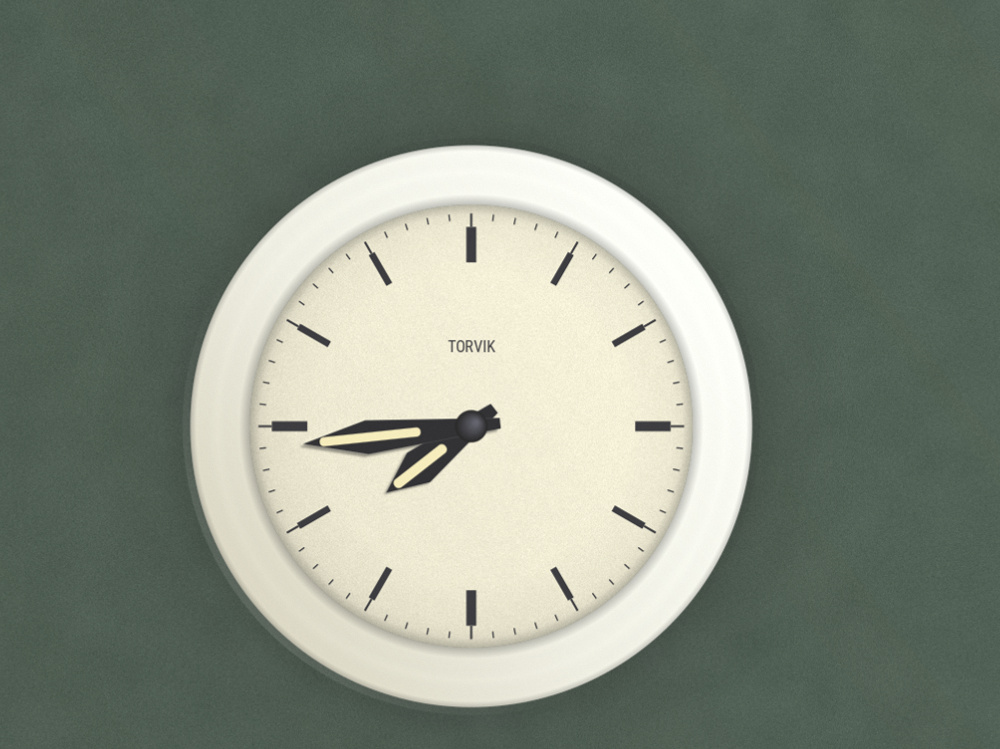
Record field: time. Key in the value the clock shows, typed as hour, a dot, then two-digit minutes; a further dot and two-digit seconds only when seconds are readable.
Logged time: 7.44
